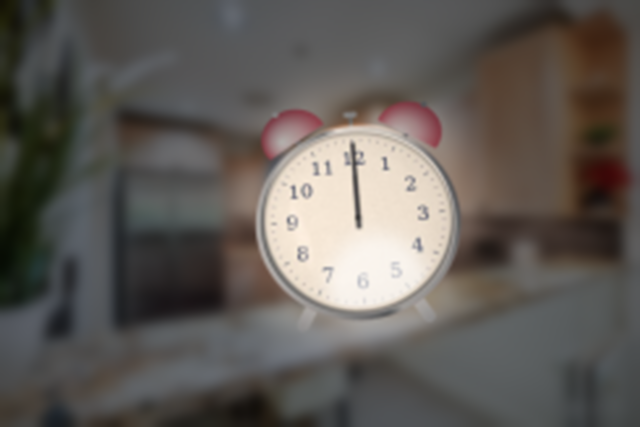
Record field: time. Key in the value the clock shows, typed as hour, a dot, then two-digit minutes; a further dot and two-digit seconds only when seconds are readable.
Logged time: 12.00
